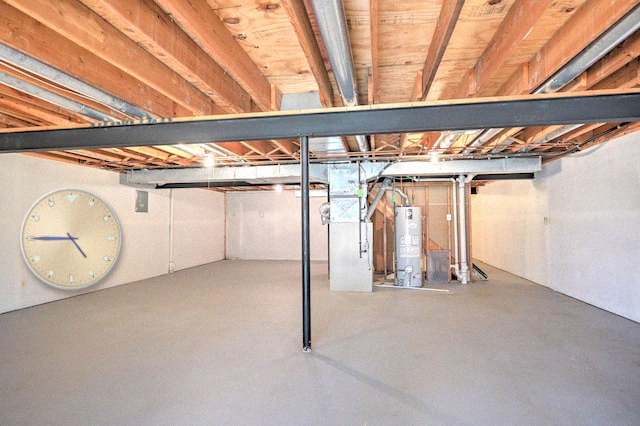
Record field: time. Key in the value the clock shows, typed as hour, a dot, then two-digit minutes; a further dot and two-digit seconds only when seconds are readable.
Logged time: 4.45
